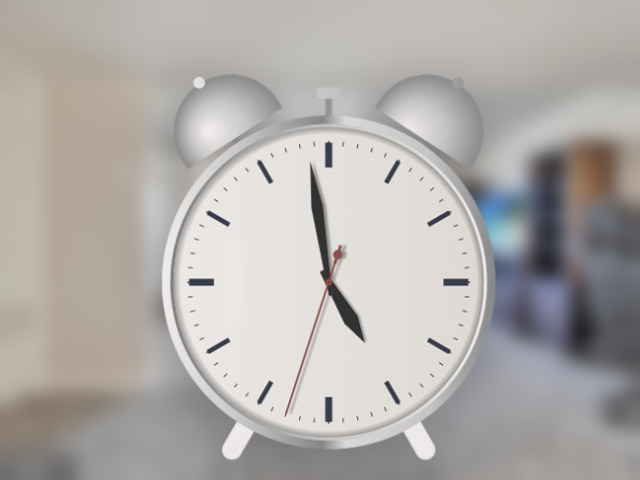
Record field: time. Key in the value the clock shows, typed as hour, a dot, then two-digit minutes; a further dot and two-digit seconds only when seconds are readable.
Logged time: 4.58.33
